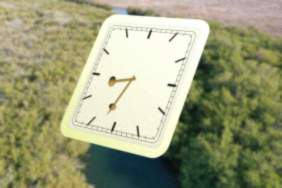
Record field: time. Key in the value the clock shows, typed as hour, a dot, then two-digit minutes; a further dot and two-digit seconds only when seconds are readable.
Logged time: 8.33
